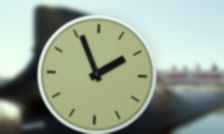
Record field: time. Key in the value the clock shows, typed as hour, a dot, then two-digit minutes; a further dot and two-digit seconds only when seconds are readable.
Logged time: 1.56
